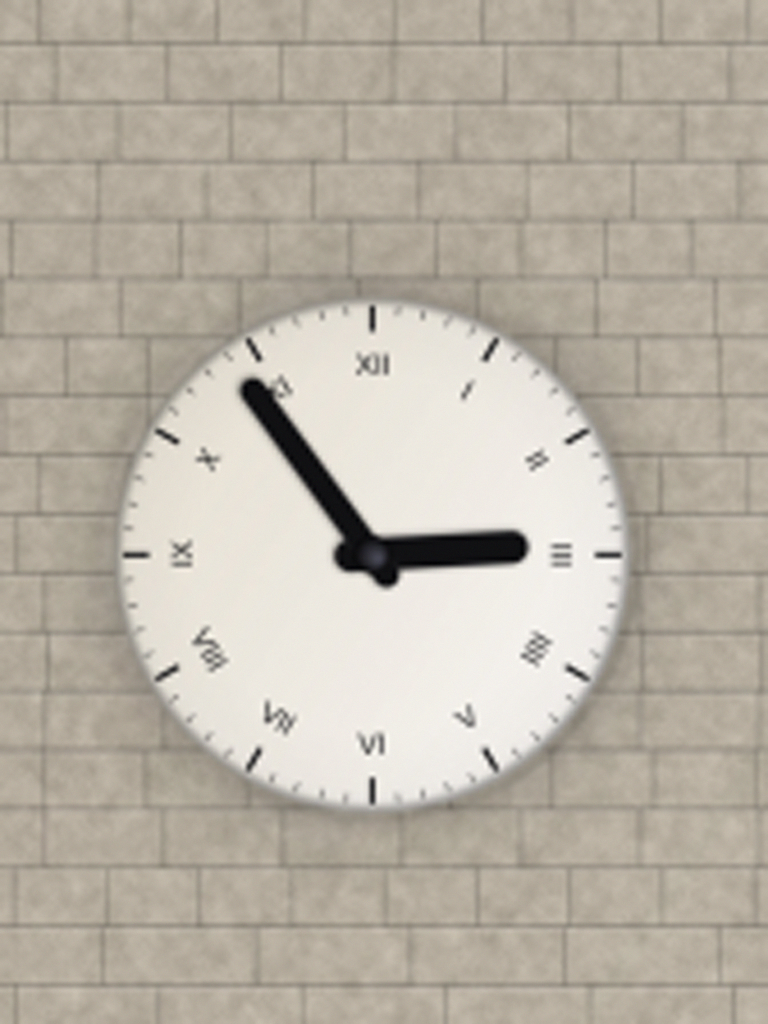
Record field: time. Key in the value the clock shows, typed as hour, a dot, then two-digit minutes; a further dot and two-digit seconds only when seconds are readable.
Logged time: 2.54
